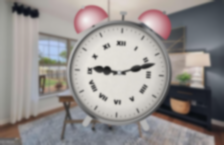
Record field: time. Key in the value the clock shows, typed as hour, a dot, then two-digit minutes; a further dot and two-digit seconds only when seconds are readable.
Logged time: 9.12
